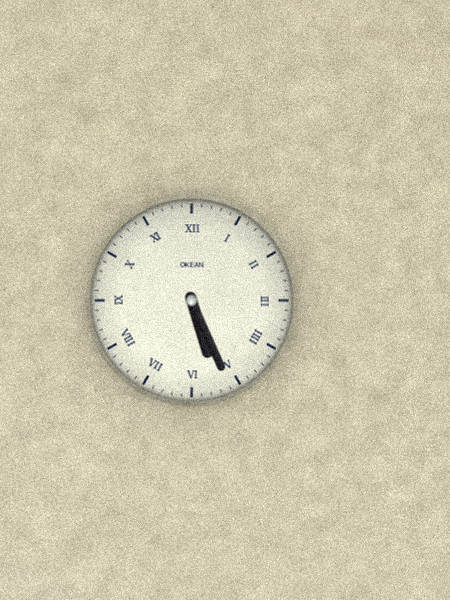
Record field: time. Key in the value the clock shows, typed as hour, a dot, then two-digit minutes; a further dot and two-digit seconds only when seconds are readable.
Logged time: 5.26
